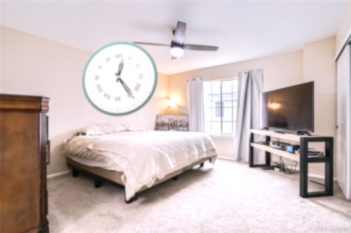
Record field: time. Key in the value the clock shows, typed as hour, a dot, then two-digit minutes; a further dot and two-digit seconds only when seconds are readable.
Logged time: 12.24
